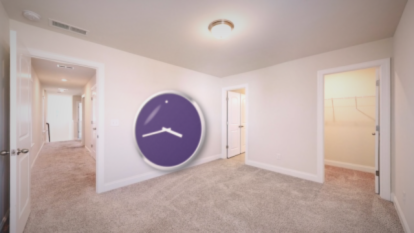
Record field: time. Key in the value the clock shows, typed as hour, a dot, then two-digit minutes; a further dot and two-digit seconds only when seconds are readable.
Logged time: 3.43
